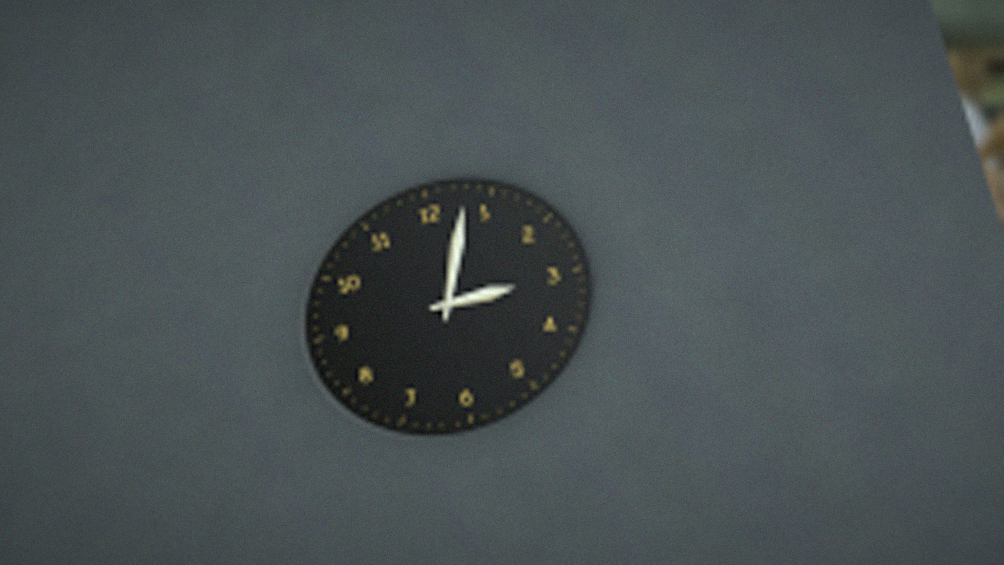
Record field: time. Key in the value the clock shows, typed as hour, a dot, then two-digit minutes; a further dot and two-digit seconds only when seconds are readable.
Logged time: 3.03
